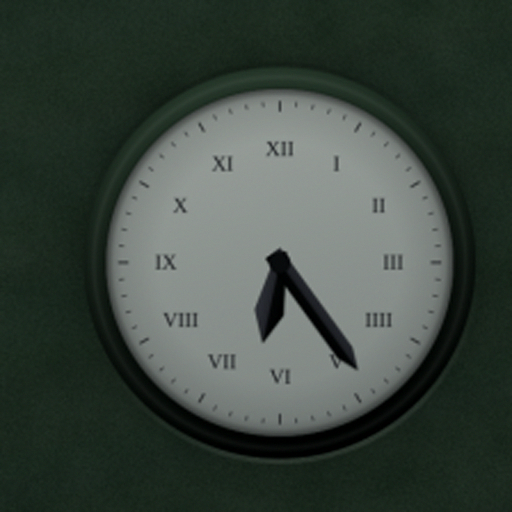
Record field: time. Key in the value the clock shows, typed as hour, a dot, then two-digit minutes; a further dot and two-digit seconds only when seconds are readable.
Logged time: 6.24
